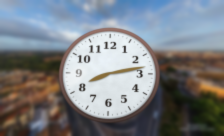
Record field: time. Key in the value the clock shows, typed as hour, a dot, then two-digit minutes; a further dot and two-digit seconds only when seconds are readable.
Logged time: 8.13
